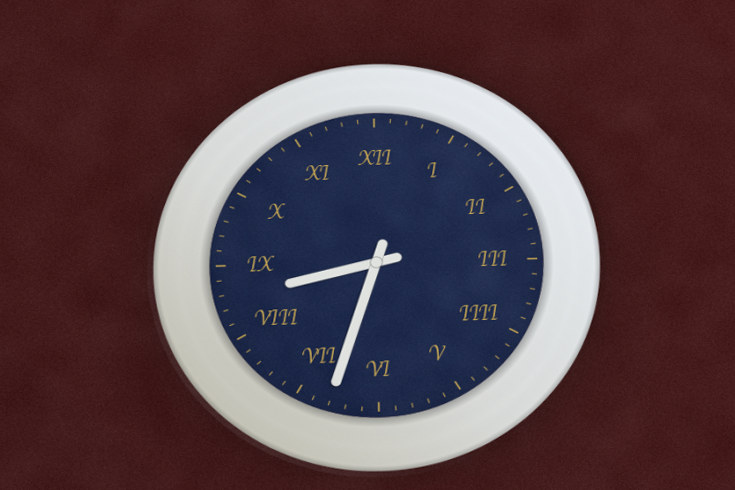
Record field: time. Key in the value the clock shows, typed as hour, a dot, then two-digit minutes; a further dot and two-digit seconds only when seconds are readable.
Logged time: 8.33
